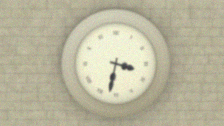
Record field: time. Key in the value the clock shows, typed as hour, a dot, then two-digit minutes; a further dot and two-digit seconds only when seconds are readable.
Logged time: 3.32
